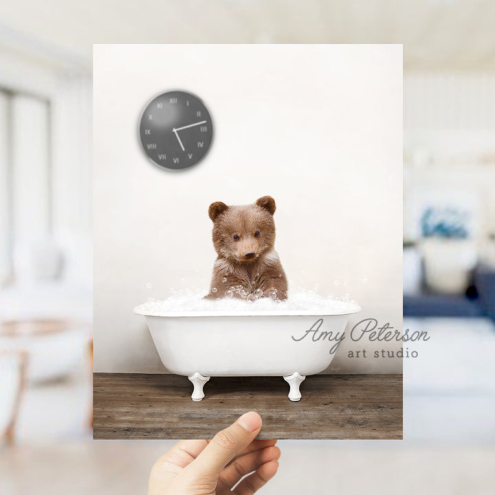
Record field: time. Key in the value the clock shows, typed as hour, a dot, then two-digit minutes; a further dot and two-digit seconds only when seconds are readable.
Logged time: 5.13
